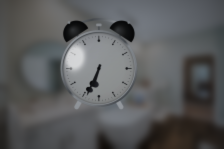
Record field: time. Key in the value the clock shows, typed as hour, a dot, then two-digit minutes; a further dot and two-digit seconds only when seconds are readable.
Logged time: 6.34
